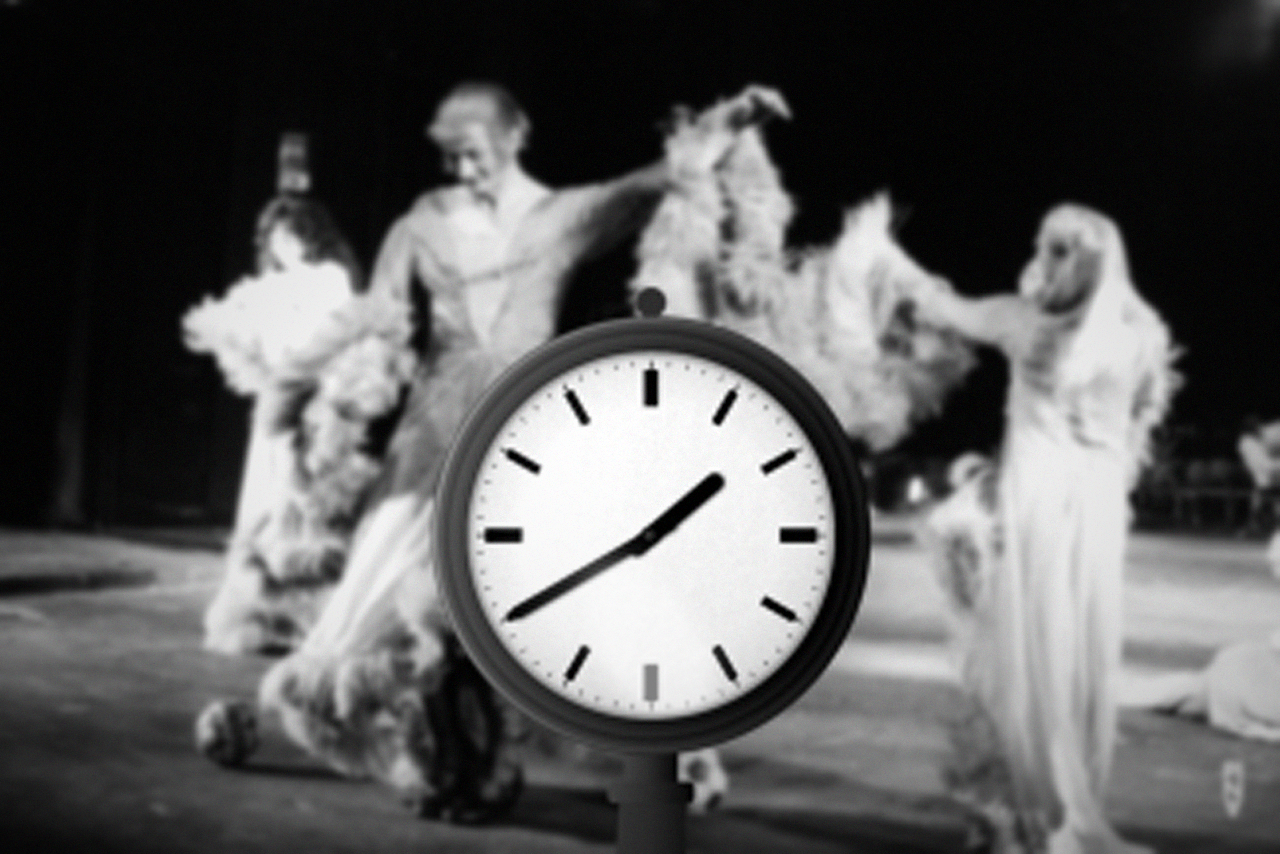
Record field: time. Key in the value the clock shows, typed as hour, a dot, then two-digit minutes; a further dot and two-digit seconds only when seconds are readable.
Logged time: 1.40
